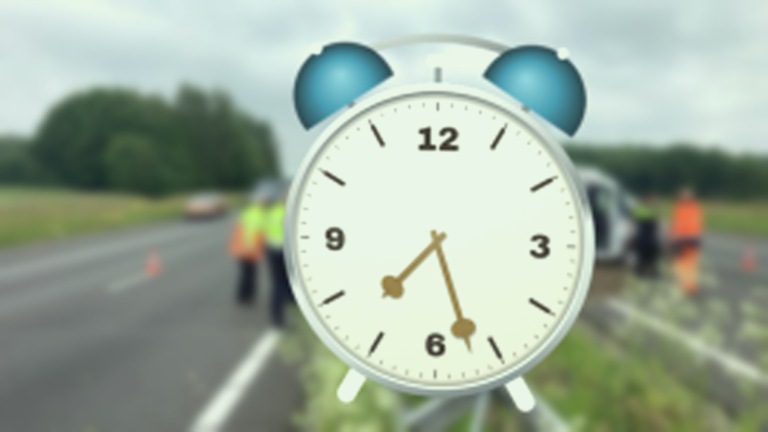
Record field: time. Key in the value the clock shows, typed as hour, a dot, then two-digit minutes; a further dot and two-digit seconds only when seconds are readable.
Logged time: 7.27
